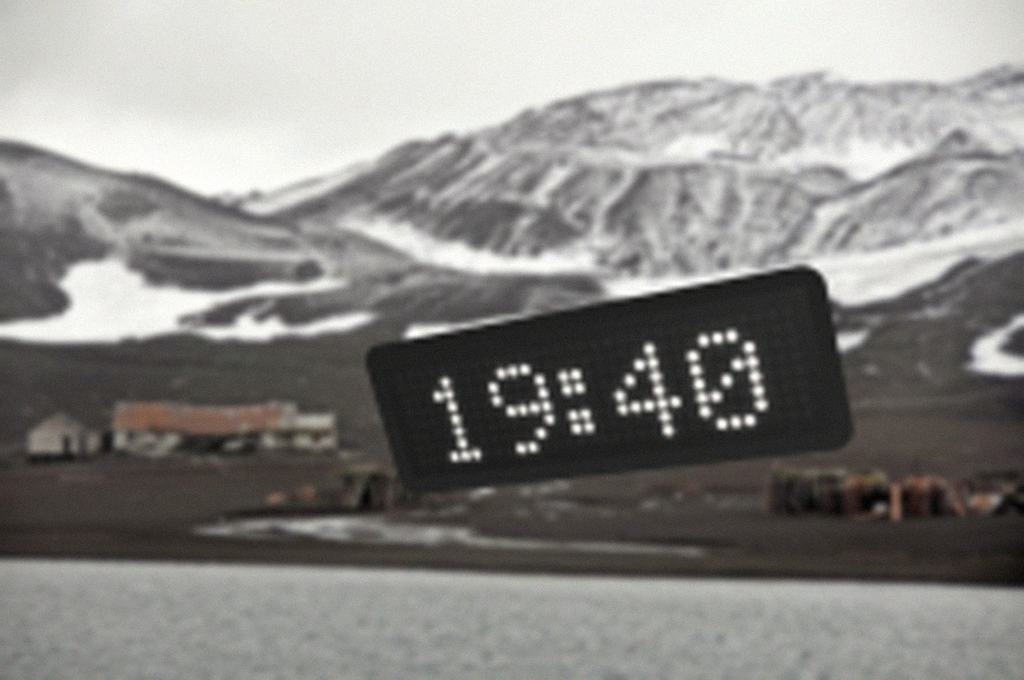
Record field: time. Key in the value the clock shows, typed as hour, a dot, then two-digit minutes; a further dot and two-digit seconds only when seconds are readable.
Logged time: 19.40
